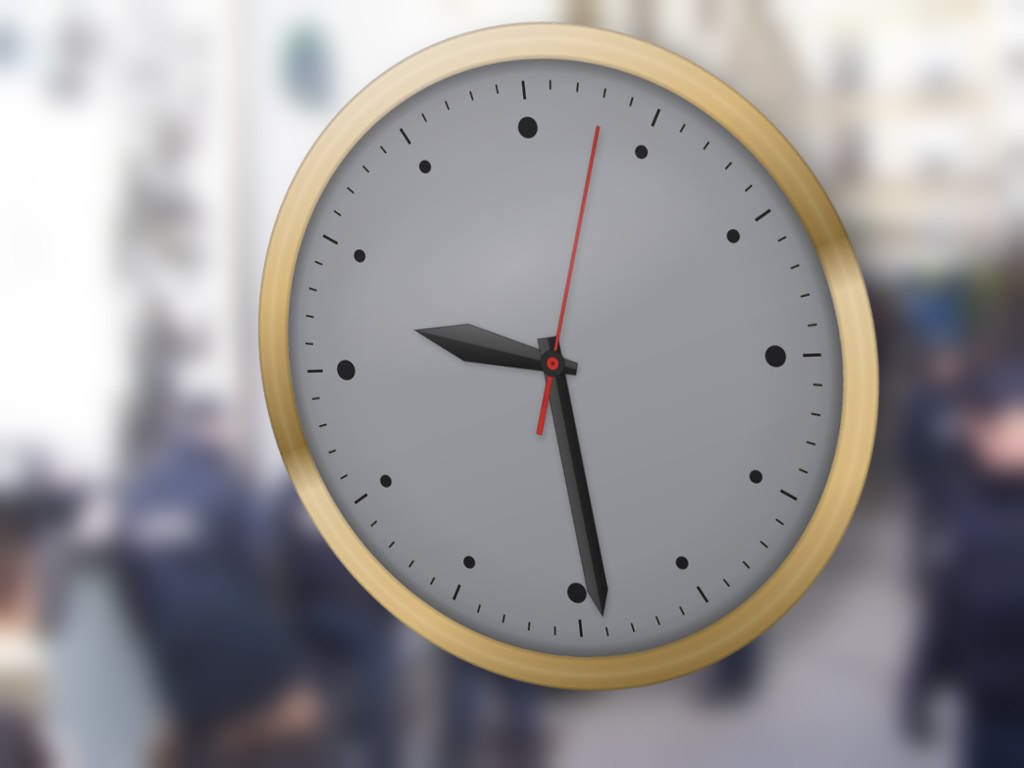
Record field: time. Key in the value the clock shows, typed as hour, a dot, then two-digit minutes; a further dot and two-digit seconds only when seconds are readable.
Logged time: 9.29.03
